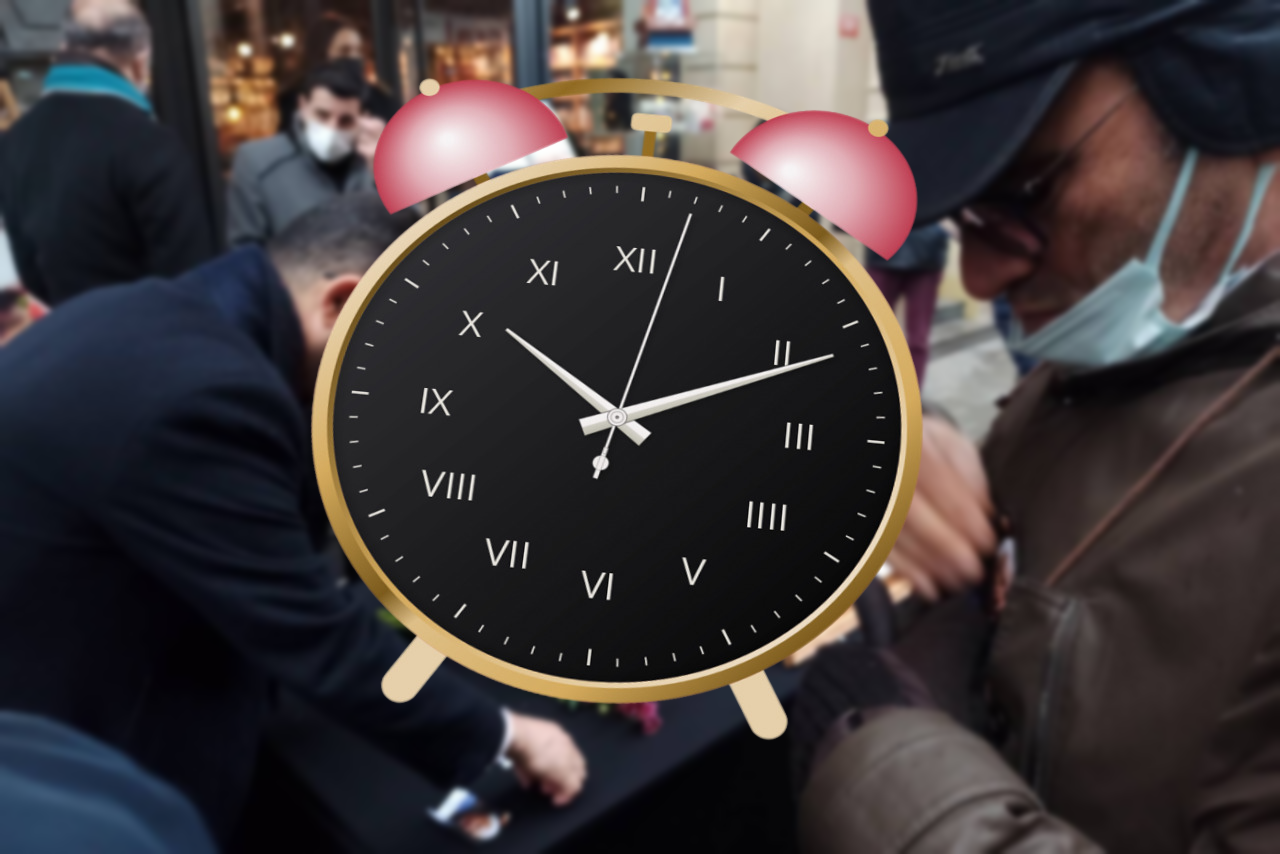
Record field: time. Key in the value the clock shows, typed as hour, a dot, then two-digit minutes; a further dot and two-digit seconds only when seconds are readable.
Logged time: 10.11.02
